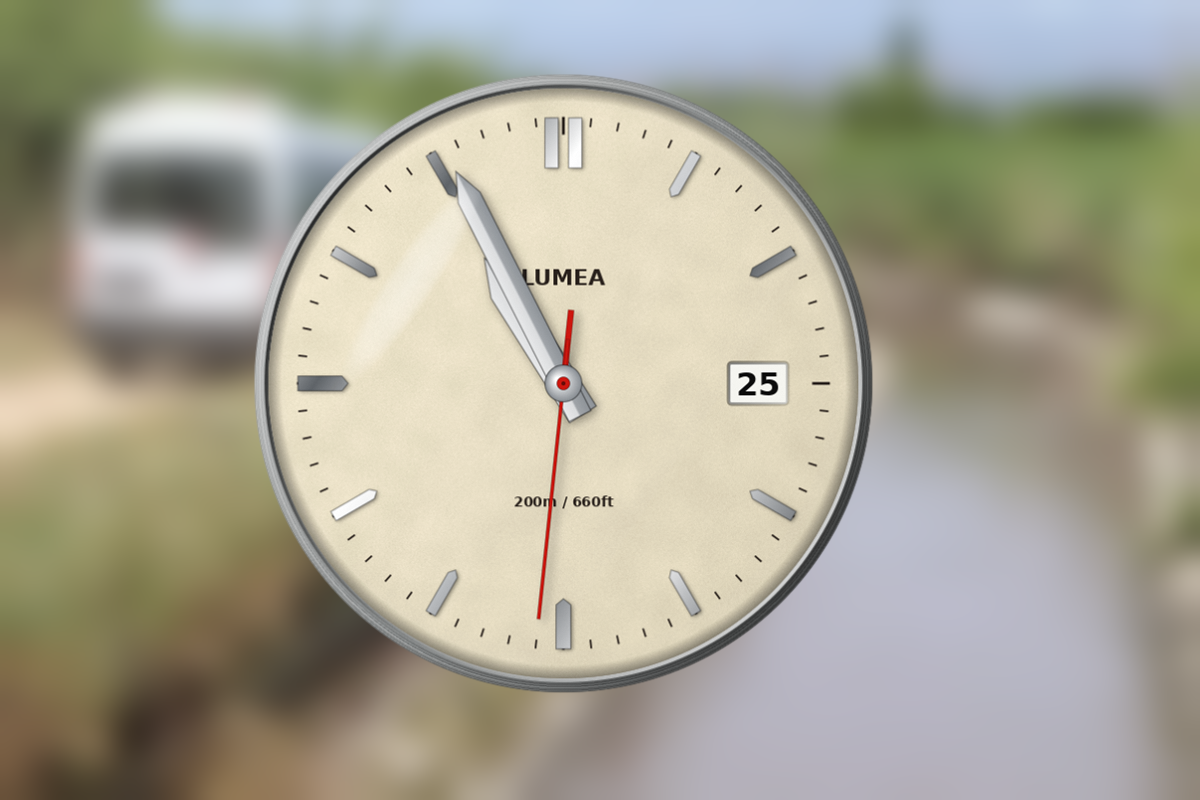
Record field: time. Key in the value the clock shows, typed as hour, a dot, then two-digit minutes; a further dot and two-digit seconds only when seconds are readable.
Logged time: 10.55.31
